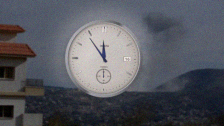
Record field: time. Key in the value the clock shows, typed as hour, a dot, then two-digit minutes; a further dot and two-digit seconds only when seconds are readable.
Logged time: 11.54
